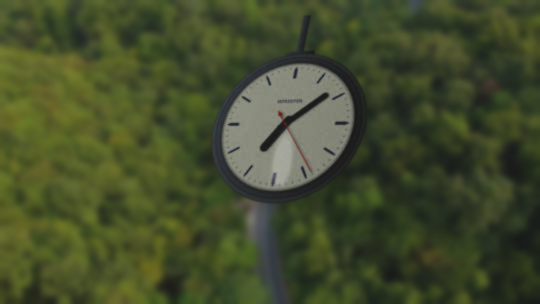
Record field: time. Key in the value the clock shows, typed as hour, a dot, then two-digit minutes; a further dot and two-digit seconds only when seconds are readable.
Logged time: 7.08.24
